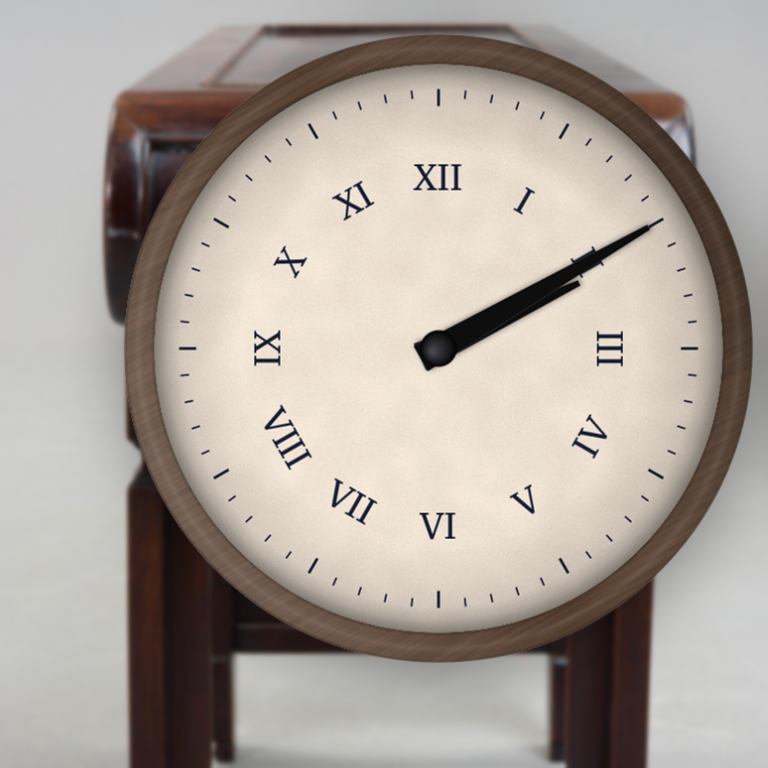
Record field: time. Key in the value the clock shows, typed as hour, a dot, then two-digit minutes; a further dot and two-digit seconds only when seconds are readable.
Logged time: 2.10
